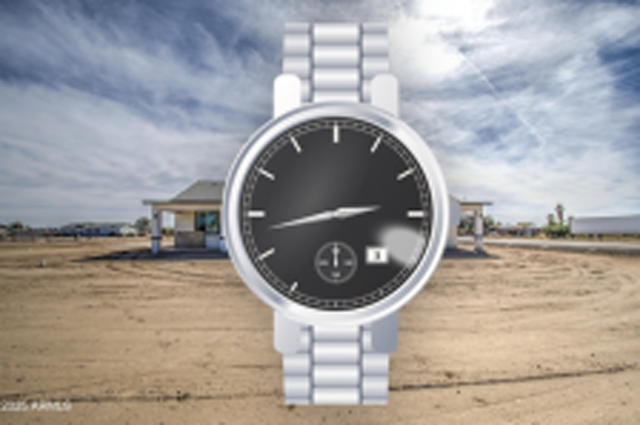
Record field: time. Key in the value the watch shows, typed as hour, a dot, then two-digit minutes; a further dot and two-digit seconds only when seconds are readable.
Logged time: 2.43
